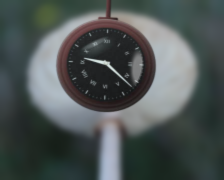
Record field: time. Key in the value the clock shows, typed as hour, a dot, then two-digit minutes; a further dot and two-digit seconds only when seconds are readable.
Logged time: 9.22
